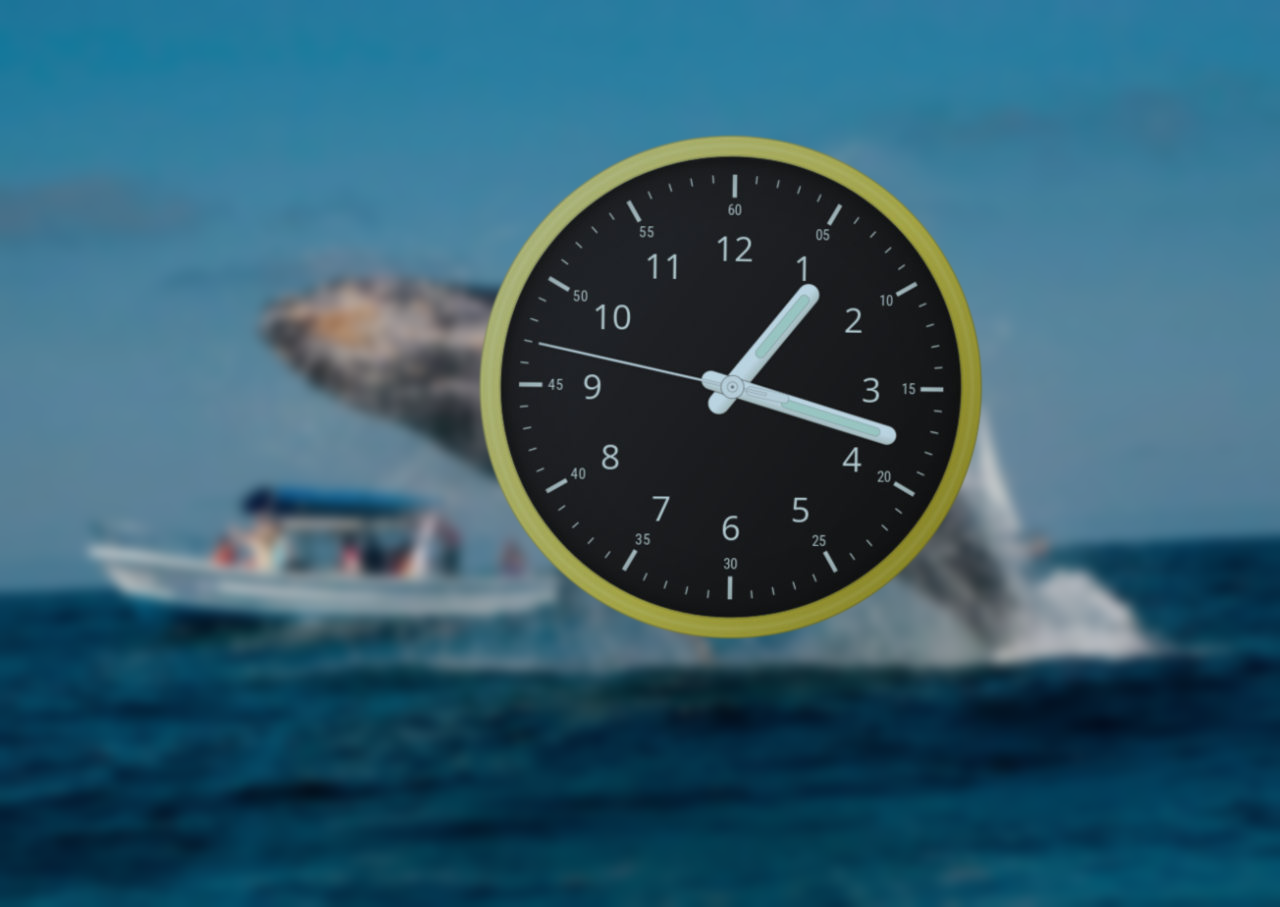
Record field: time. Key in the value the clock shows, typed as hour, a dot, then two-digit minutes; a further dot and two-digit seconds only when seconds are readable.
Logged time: 1.17.47
